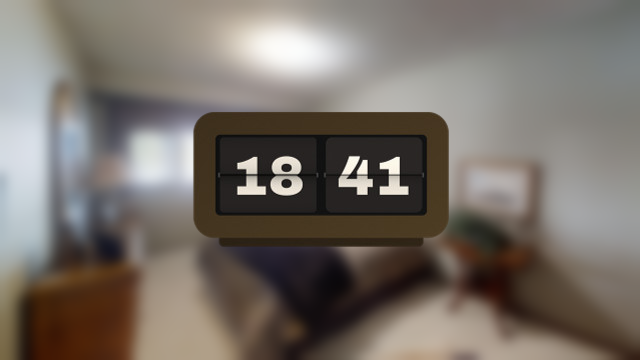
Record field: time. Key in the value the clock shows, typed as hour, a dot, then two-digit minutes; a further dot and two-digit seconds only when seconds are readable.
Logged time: 18.41
